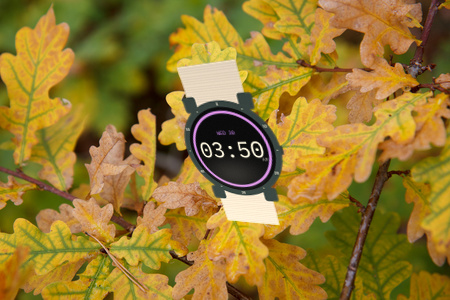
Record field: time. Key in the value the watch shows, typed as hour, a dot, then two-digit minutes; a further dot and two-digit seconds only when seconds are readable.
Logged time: 3.50
